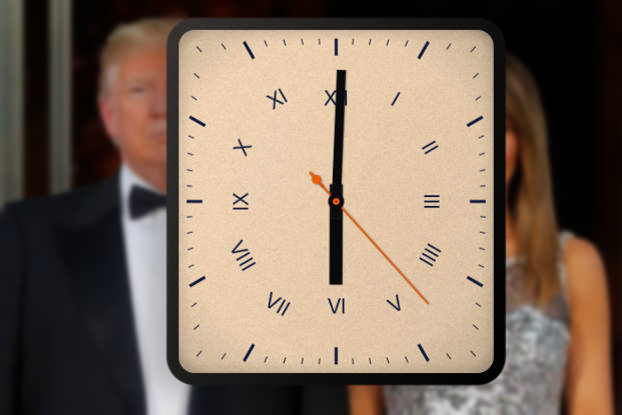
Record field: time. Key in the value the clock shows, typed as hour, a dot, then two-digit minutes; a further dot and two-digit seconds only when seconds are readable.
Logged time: 6.00.23
